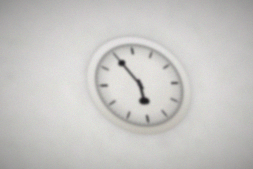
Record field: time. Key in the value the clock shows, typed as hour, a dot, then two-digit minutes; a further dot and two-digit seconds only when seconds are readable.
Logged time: 5.55
